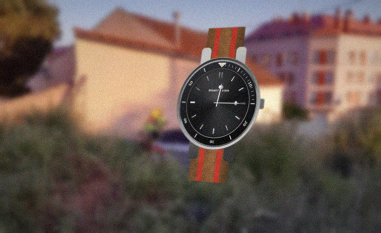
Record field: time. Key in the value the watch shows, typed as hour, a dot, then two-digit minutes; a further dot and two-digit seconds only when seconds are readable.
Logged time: 12.15
